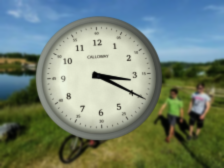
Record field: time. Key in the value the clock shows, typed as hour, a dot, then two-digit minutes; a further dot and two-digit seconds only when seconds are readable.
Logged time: 3.20
